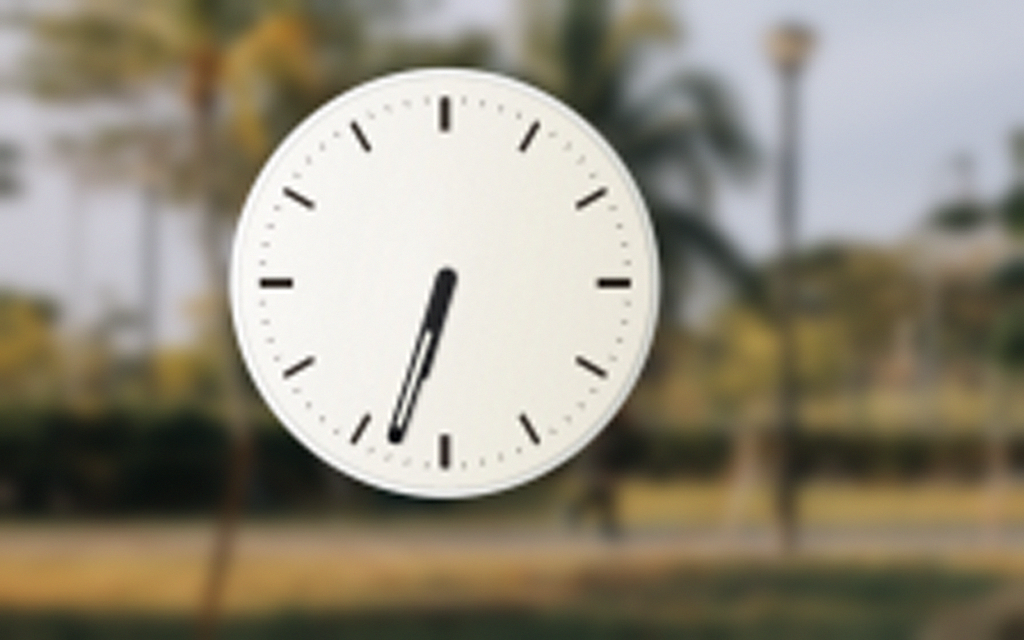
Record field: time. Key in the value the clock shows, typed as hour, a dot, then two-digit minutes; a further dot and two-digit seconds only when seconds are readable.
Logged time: 6.33
